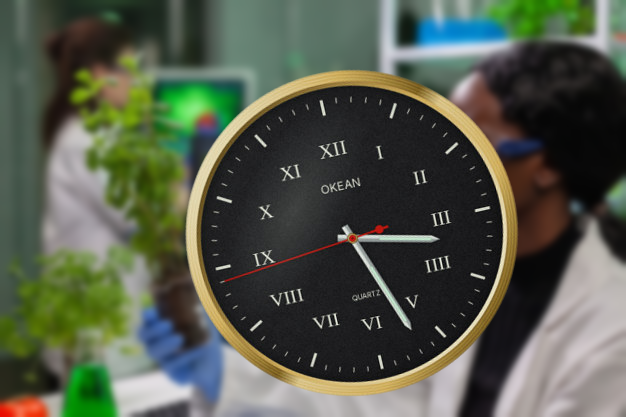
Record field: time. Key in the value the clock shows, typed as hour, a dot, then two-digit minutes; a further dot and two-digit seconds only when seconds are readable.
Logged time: 3.26.44
